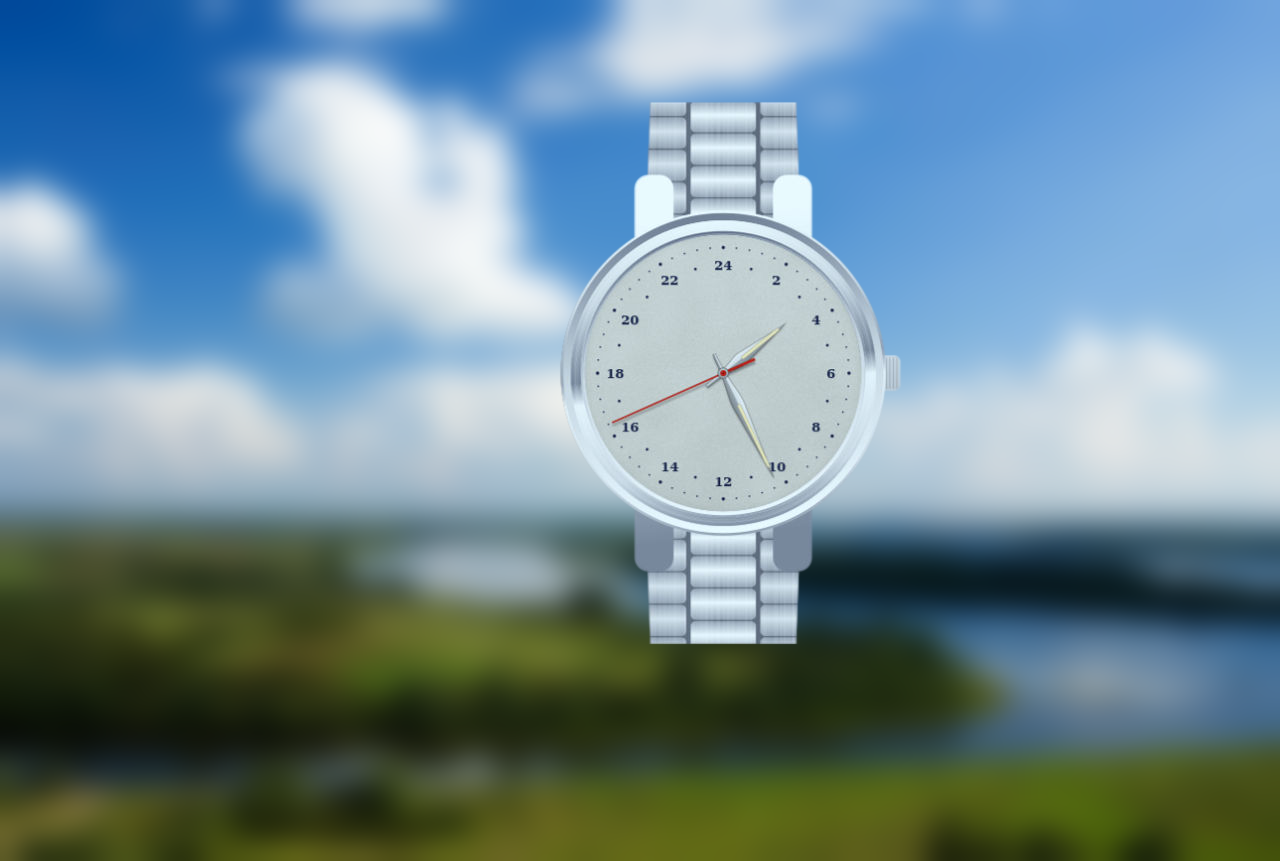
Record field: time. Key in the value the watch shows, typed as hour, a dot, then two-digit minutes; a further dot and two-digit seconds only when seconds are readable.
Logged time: 3.25.41
